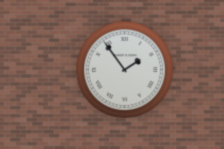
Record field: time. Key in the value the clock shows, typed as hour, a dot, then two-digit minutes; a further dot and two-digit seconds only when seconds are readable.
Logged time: 1.54
